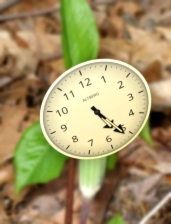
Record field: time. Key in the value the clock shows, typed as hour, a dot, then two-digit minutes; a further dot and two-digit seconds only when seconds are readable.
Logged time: 5.26
